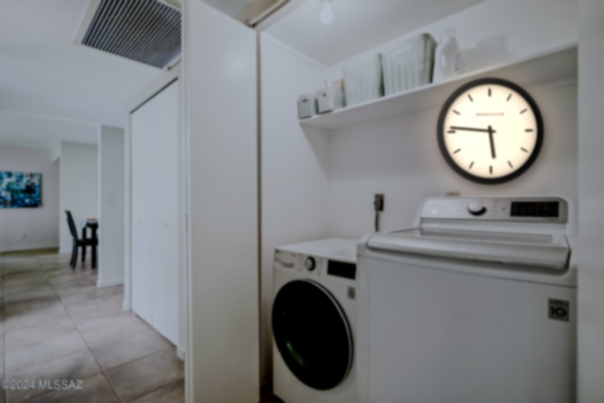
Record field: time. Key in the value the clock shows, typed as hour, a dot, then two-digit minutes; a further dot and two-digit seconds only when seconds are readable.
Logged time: 5.46
